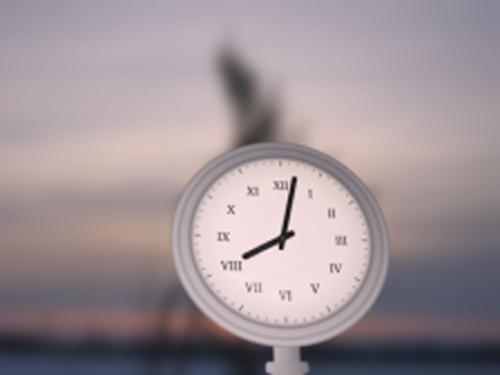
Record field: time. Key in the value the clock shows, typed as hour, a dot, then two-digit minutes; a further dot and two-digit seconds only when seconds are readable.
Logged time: 8.02
